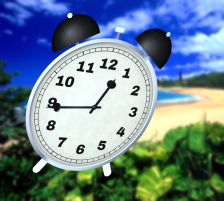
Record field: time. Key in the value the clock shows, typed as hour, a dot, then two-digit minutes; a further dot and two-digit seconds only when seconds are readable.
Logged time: 12.44
